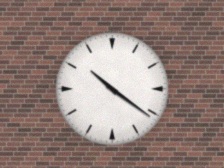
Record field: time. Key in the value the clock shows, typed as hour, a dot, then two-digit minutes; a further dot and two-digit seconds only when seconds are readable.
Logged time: 10.21
